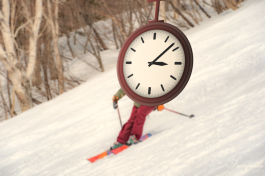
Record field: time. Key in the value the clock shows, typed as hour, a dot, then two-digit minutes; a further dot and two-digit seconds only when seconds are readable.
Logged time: 3.08
